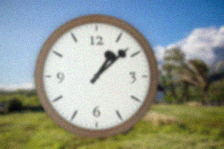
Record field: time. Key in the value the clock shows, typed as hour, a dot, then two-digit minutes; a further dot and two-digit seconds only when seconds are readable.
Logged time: 1.08
